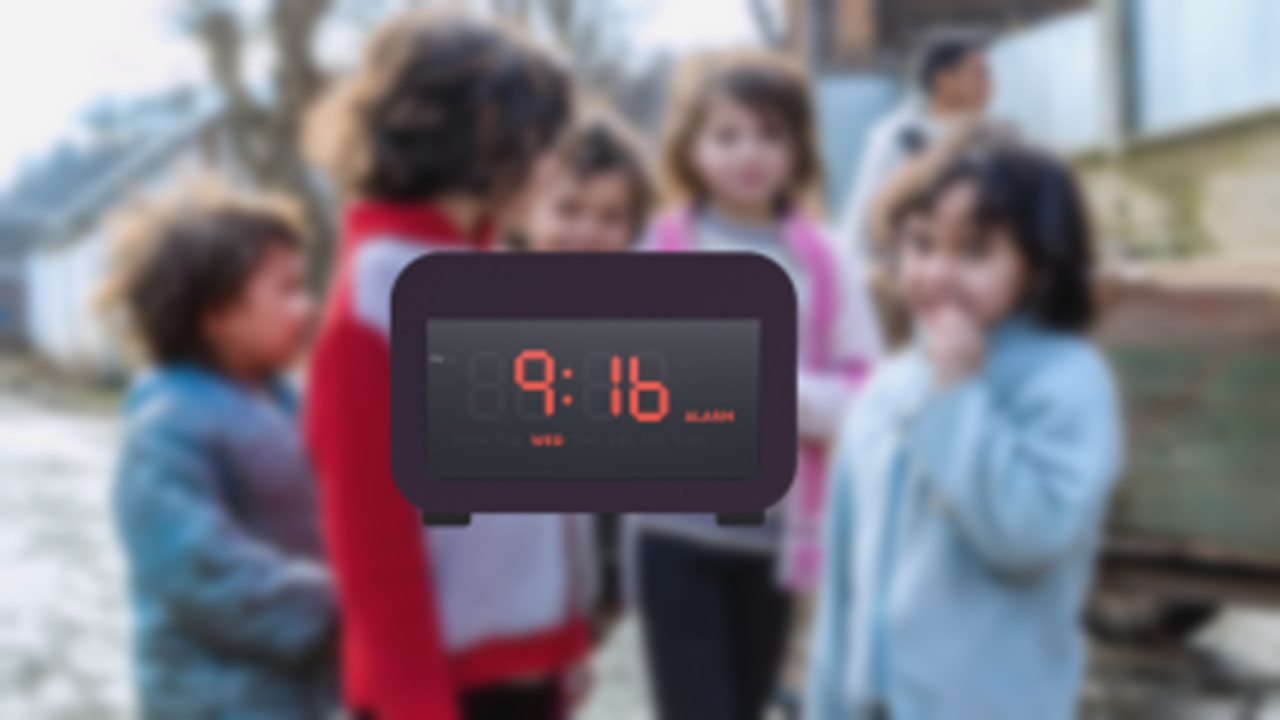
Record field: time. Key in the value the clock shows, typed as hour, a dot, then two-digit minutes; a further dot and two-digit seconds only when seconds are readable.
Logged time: 9.16
